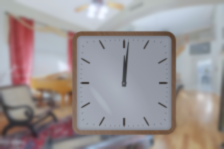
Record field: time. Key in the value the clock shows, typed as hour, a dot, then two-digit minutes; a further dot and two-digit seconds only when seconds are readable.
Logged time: 12.01
